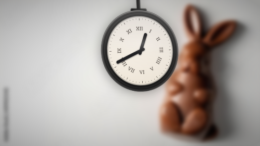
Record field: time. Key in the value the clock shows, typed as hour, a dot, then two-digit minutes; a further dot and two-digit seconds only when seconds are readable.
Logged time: 12.41
